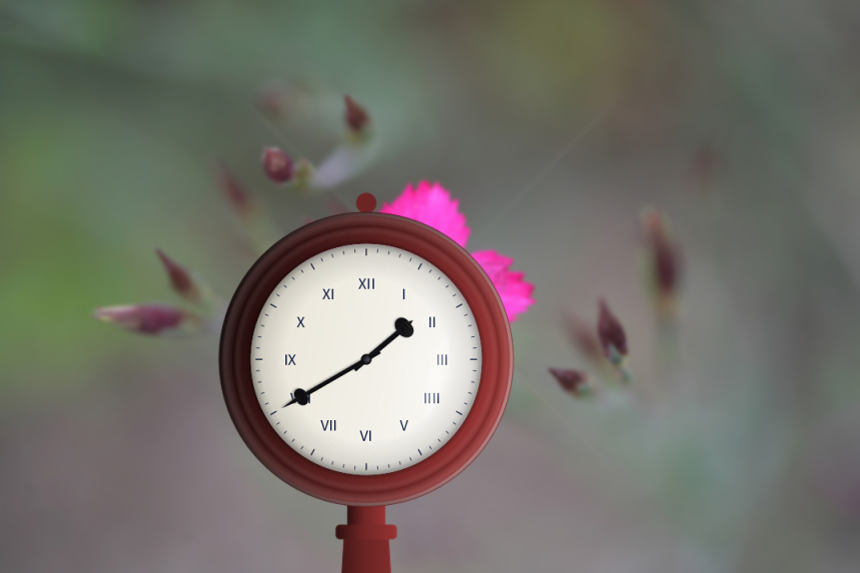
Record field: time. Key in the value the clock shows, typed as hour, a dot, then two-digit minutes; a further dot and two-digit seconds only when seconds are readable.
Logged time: 1.40
